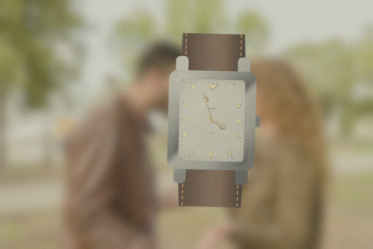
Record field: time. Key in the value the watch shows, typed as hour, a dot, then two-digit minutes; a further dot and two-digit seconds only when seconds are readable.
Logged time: 3.57
